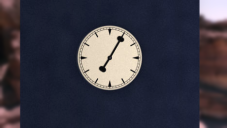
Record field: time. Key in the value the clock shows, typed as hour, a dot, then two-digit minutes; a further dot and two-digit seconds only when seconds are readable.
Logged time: 7.05
